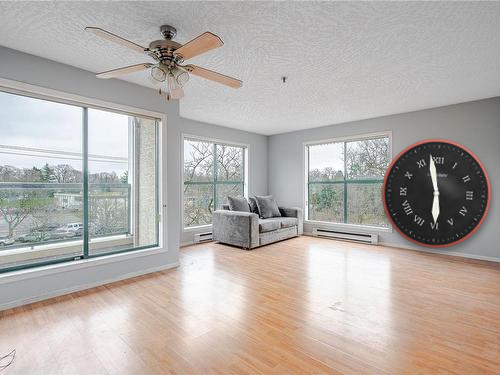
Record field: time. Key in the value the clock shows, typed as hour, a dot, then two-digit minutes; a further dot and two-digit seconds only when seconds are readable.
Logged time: 5.58
